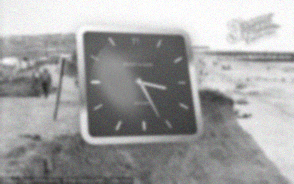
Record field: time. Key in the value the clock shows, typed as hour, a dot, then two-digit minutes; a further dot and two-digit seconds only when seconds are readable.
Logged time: 3.26
